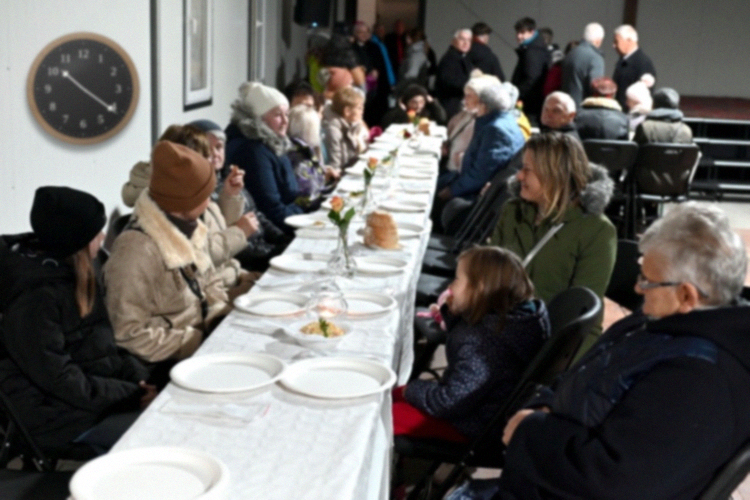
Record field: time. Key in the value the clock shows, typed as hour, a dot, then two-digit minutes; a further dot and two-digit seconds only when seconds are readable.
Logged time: 10.21
